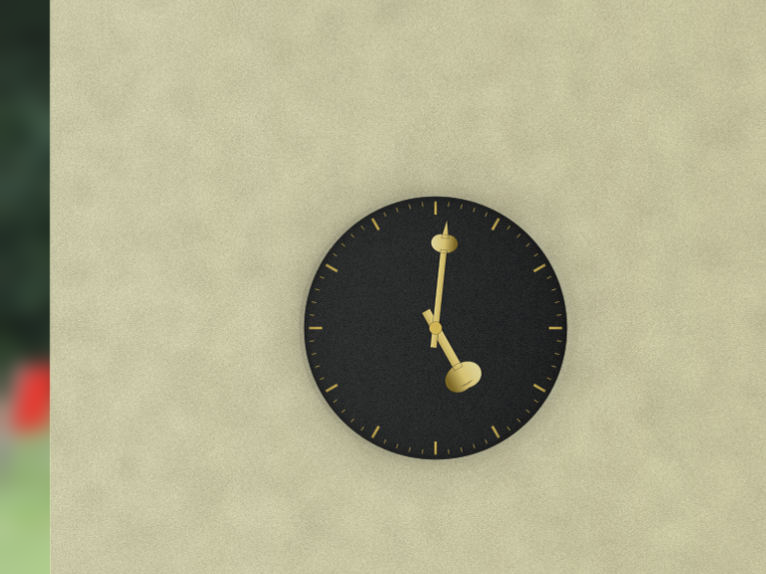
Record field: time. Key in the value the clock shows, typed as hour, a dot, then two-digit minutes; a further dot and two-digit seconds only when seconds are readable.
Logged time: 5.01
